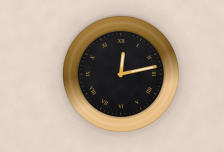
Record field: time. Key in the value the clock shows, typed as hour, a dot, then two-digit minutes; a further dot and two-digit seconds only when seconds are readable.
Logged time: 12.13
